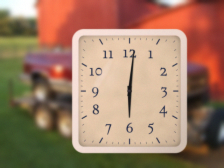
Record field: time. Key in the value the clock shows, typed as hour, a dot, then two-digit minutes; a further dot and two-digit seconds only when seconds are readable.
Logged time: 6.01
